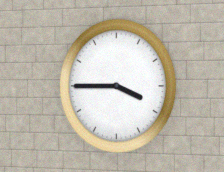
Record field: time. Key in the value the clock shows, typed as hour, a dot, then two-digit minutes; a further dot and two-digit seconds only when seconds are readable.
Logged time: 3.45
